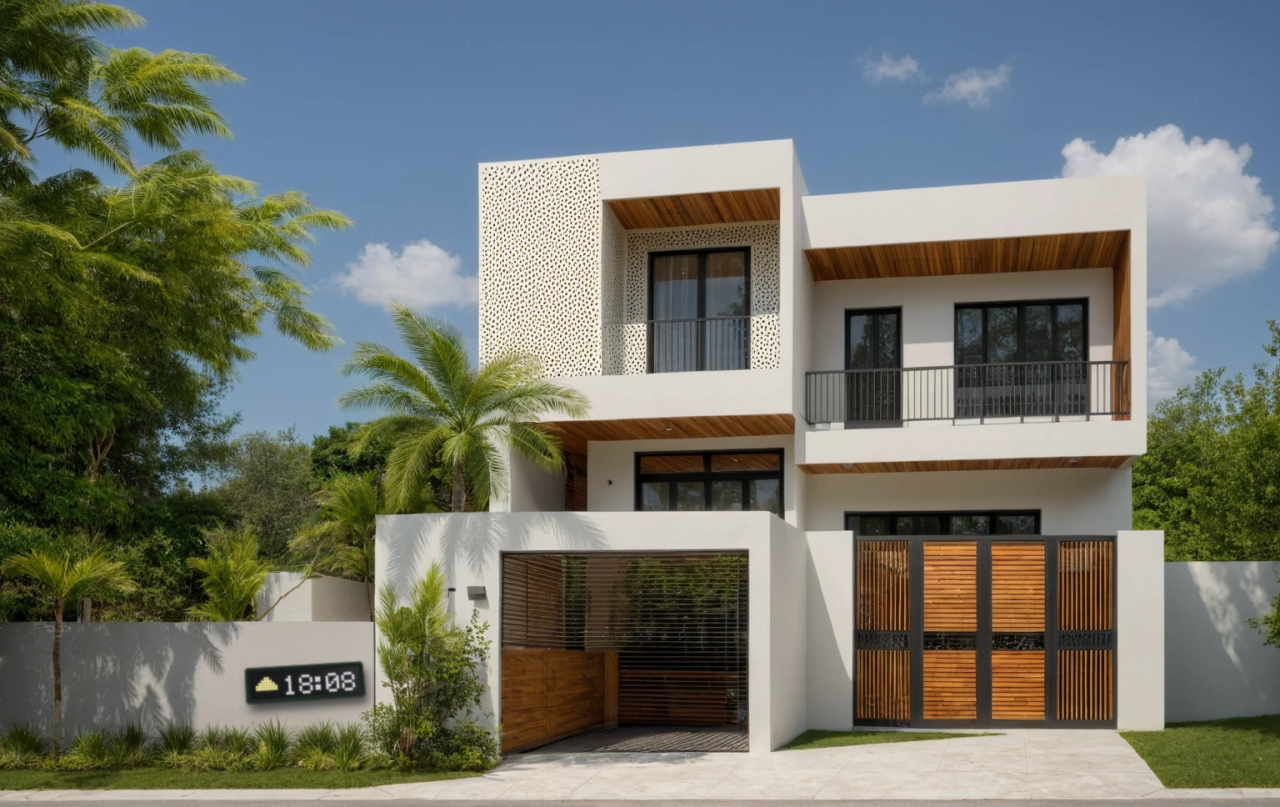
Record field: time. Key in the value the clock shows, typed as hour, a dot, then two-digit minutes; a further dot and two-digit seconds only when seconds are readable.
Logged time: 18.08
